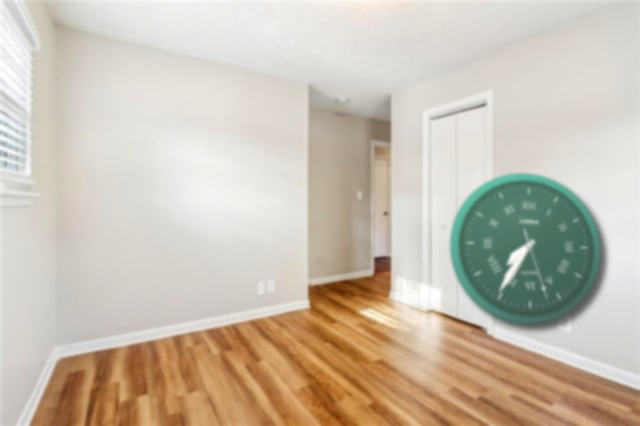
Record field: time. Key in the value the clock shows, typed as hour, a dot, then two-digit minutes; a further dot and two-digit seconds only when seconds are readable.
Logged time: 7.35.27
